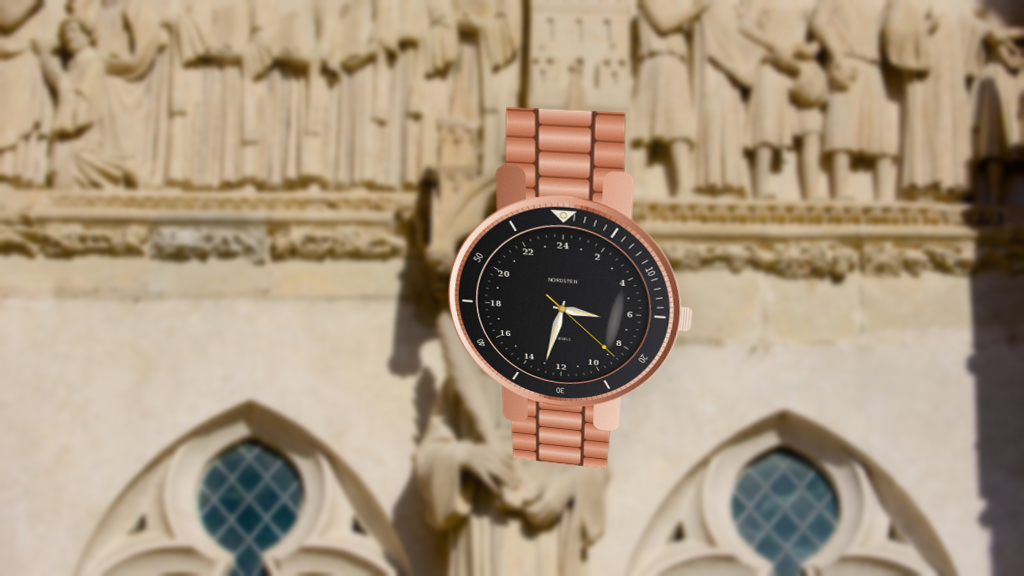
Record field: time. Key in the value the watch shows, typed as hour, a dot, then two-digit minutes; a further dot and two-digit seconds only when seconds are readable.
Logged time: 6.32.22
